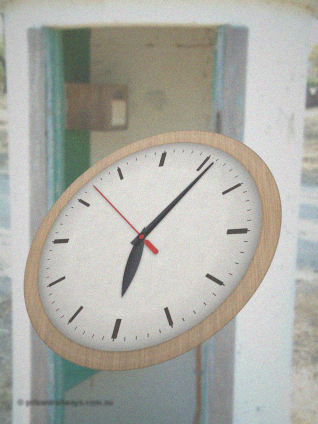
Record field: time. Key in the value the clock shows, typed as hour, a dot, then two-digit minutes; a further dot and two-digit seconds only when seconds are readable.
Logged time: 6.05.52
